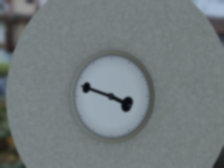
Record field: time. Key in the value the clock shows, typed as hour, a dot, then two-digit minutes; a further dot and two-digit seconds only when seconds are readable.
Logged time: 3.48
